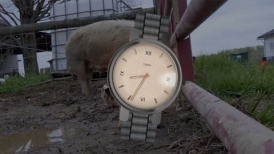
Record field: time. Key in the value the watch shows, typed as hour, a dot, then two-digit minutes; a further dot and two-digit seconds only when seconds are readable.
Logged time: 8.34
